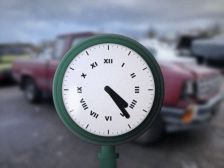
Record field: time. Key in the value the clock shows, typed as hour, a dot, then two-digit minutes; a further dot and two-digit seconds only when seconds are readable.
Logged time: 4.24
